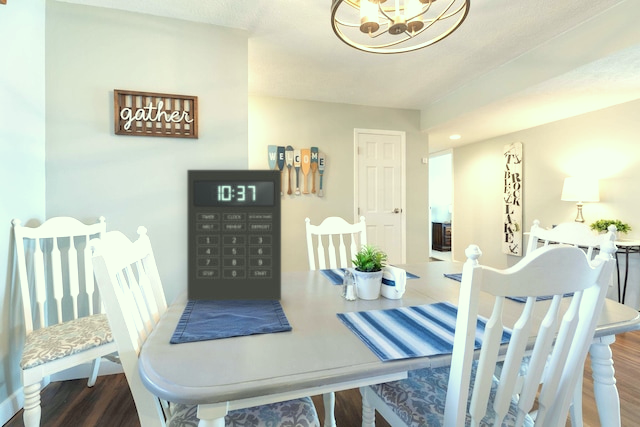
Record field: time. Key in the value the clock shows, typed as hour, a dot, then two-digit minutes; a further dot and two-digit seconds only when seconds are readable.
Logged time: 10.37
